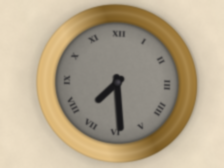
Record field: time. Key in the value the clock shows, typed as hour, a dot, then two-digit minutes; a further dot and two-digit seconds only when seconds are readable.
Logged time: 7.29
